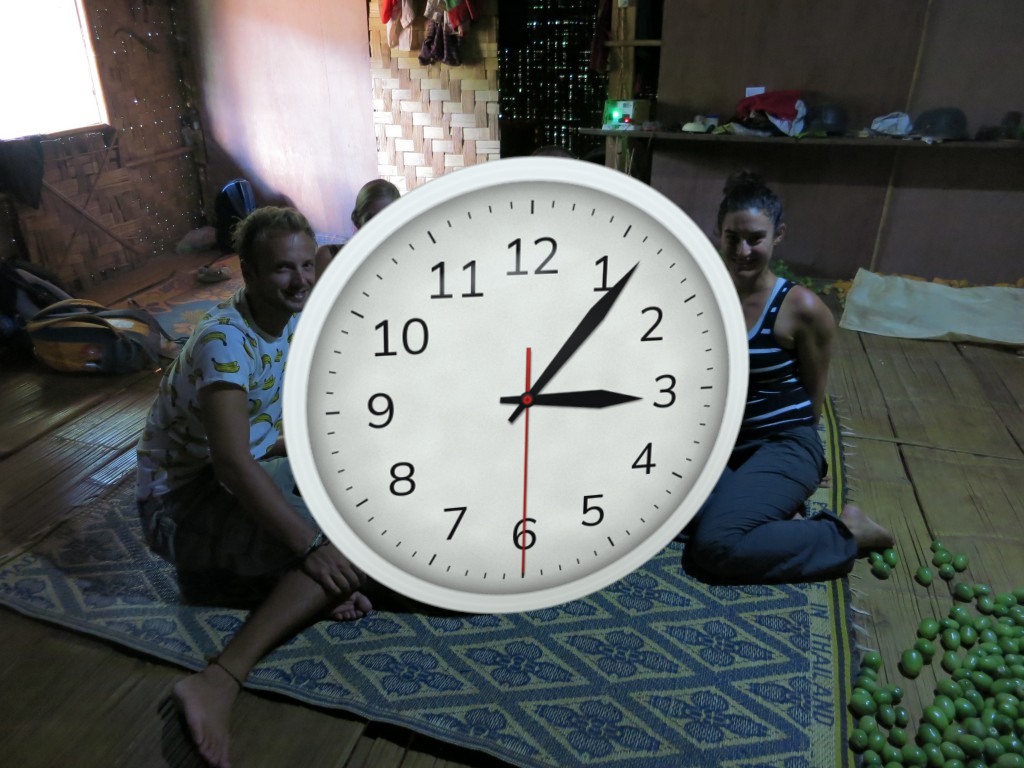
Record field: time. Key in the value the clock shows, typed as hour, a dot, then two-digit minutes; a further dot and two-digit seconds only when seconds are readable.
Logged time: 3.06.30
